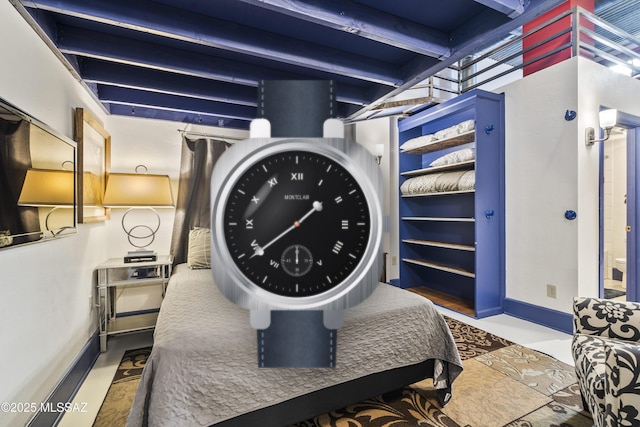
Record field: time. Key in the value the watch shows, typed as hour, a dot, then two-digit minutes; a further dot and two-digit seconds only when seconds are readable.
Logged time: 1.39
